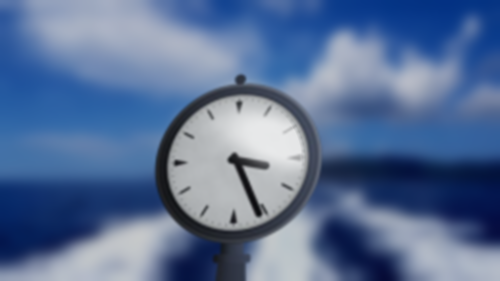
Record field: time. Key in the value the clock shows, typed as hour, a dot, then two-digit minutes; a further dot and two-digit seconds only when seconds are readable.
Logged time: 3.26
